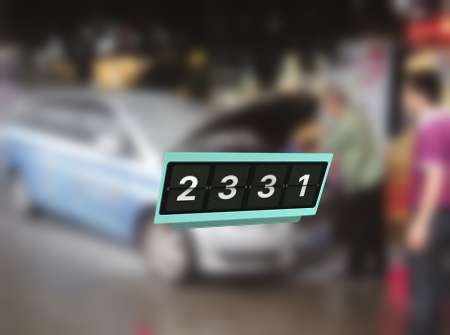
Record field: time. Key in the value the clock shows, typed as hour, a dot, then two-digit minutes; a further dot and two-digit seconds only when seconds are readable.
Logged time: 23.31
